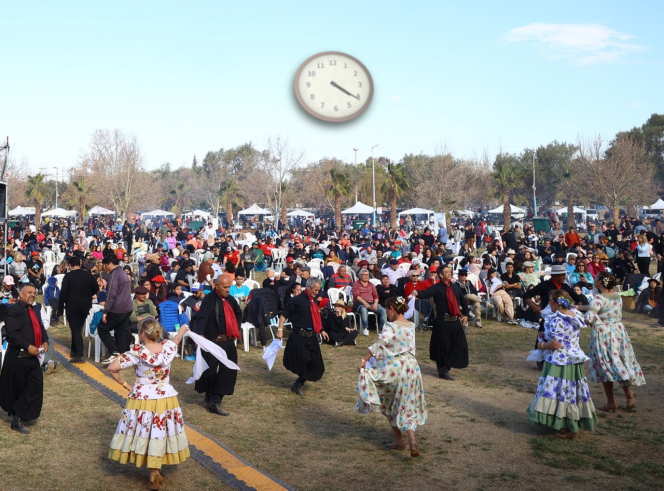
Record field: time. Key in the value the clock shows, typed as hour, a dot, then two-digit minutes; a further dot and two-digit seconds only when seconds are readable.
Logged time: 4.21
